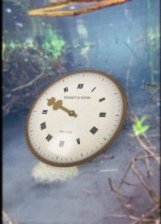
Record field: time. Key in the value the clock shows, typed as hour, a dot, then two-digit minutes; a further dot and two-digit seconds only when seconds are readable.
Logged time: 9.49
